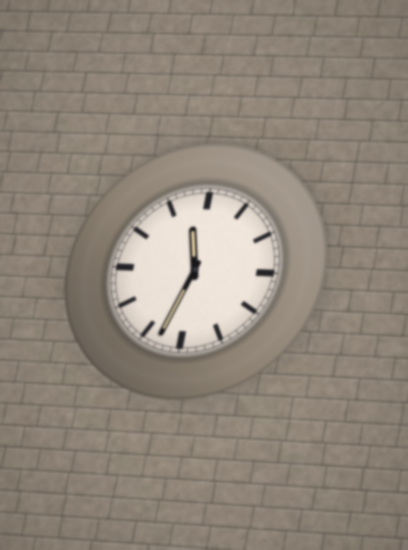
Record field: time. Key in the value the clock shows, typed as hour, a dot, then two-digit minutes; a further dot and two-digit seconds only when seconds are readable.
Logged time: 11.33
